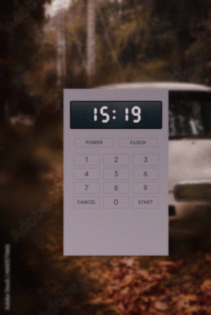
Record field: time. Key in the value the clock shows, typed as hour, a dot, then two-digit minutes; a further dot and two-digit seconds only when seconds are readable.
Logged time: 15.19
